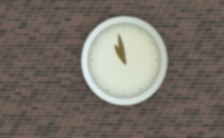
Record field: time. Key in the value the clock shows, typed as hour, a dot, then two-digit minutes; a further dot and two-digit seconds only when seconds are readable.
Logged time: 10.58
